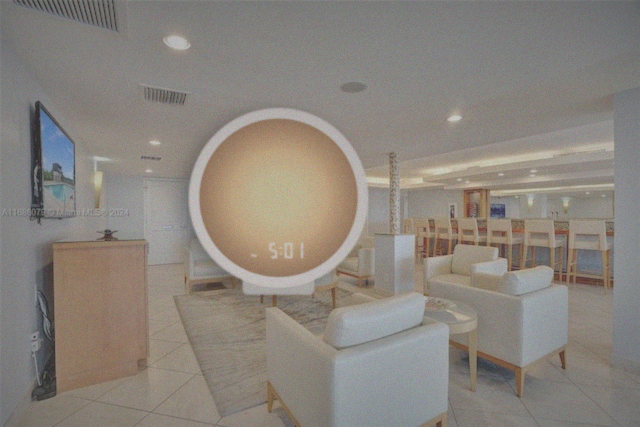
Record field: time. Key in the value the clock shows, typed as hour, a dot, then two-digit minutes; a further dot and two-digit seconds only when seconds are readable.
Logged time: 5.01
